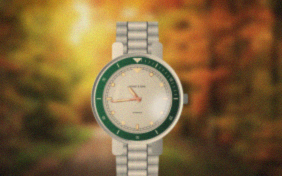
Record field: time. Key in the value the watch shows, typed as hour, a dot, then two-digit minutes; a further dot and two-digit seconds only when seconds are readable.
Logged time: 10.44
